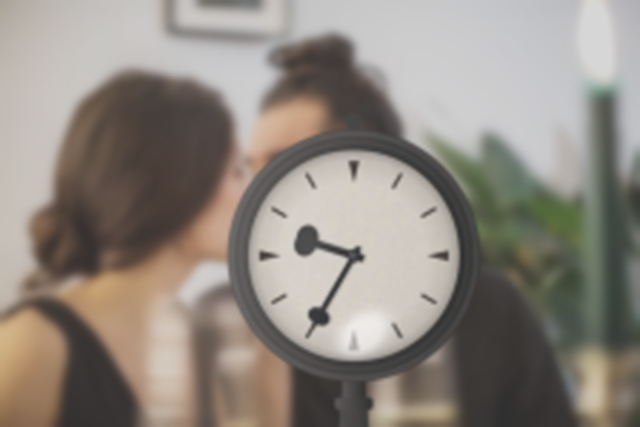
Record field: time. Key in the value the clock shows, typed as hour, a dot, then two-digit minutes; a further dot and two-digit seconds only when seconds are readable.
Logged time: 9.35
